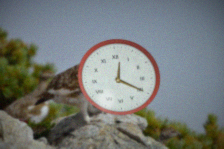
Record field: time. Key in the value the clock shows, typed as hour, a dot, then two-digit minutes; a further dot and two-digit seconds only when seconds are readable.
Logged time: 12.20
